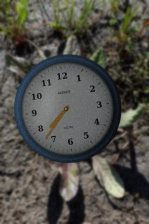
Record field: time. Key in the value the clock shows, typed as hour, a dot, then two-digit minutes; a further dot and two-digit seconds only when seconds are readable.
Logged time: 7.37
